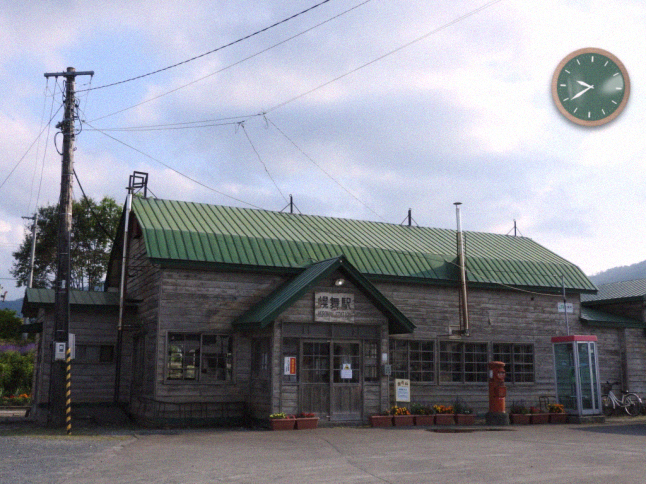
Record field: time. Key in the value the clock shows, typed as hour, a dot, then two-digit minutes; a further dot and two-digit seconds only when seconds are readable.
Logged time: 9.39
